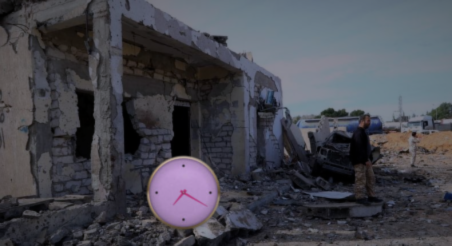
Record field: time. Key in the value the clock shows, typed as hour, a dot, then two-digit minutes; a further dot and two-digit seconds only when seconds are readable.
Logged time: 7.20
